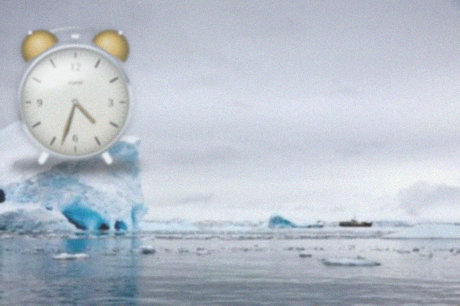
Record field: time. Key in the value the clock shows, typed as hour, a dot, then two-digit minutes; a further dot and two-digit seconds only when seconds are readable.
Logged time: 4.33
